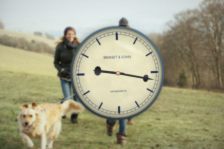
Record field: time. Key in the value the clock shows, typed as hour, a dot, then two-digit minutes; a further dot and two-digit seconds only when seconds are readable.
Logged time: 9.17
